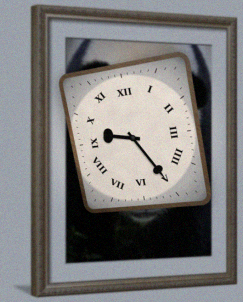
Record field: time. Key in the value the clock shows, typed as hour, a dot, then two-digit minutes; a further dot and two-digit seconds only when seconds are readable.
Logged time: 9.25
